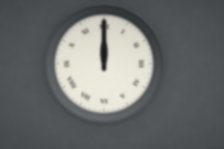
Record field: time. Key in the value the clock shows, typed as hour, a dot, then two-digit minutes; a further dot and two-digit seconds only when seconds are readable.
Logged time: 12.00
